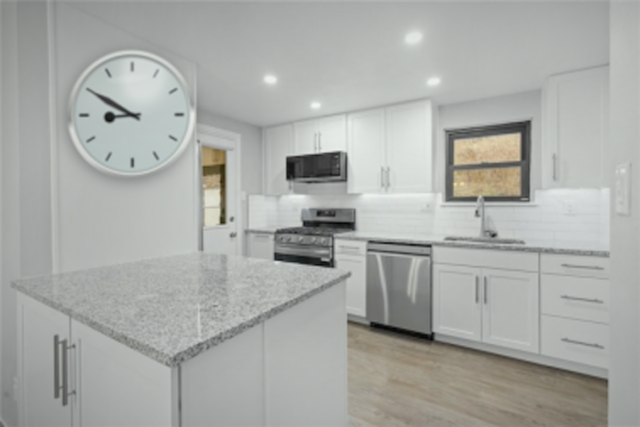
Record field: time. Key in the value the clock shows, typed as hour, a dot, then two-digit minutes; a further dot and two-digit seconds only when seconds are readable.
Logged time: 8.50
